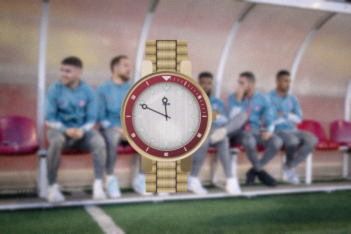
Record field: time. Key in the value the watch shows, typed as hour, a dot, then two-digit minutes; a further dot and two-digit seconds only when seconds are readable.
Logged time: 11.49
